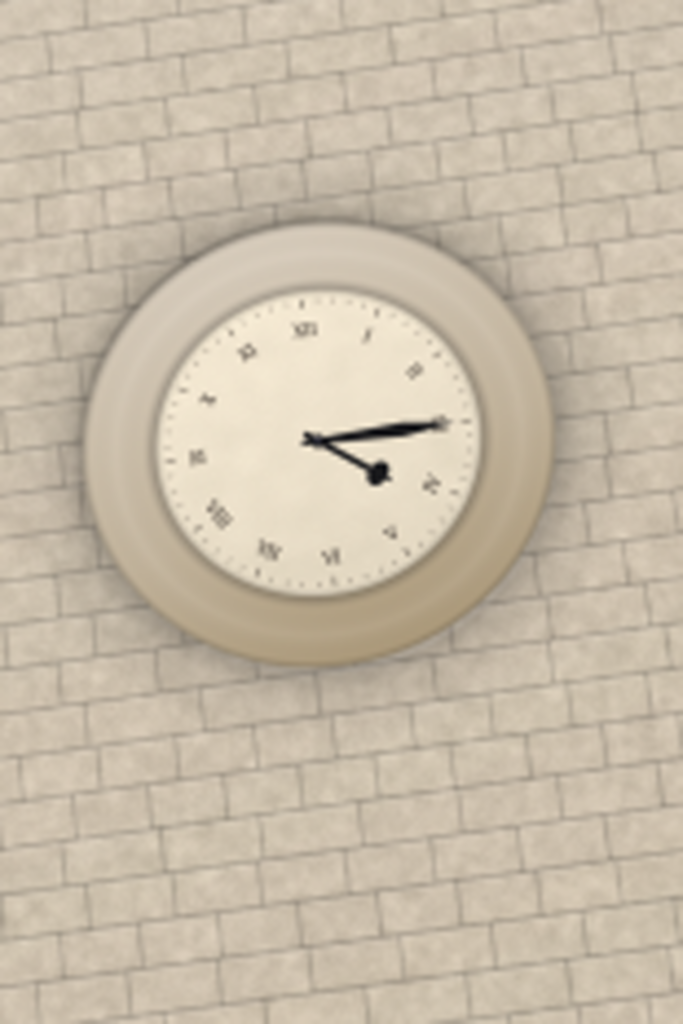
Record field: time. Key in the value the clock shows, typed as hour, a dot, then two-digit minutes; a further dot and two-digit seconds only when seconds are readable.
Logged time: 4.15
